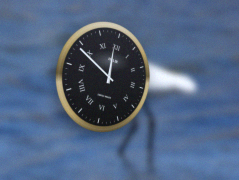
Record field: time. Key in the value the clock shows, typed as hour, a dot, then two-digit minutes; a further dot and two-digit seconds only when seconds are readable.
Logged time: 11.49
